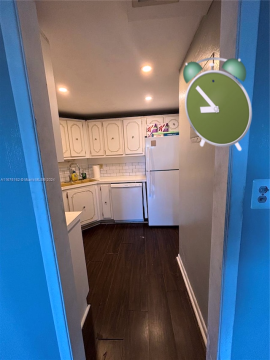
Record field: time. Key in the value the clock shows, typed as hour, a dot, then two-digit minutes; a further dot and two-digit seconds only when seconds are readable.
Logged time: 8.53
